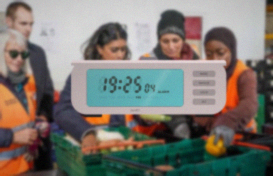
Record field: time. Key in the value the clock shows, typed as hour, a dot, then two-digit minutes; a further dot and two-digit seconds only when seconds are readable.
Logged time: 19.25.04
